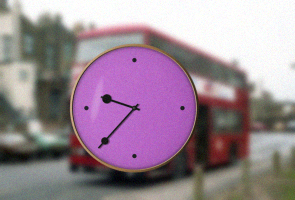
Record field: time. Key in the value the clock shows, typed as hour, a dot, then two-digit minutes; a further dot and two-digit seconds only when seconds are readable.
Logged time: 9.37
